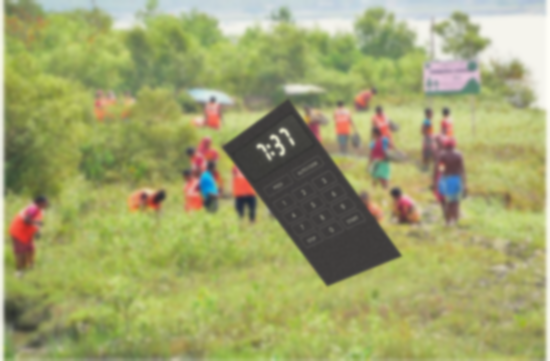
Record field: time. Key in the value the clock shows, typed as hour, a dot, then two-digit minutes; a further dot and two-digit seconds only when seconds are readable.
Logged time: 7.37
